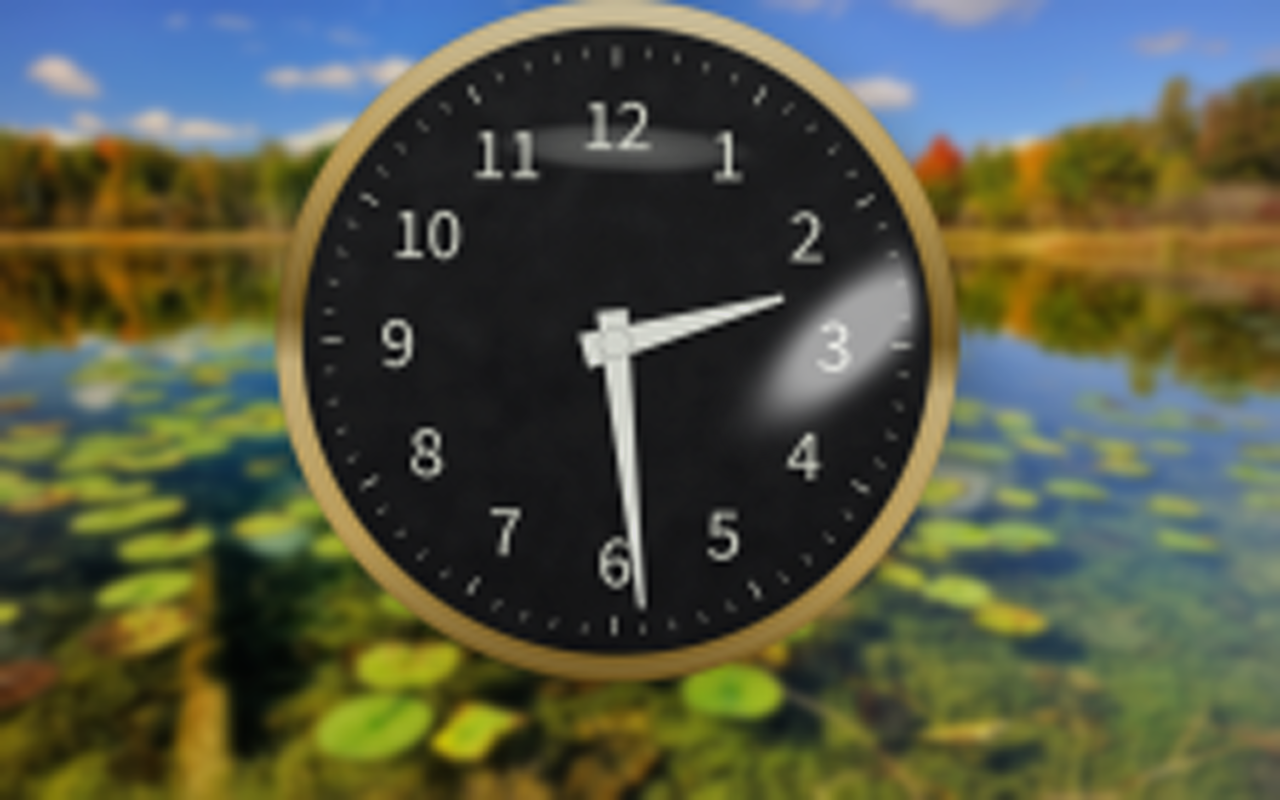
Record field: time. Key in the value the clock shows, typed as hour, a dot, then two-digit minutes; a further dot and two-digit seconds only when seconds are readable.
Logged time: 2.29
